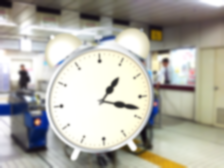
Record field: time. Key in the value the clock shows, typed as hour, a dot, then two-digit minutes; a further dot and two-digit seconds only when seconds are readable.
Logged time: 1.18
